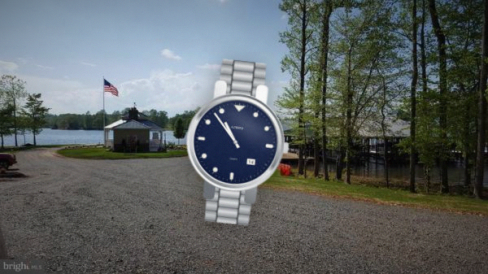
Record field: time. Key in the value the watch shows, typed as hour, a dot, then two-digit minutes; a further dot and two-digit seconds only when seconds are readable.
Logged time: 10.53
